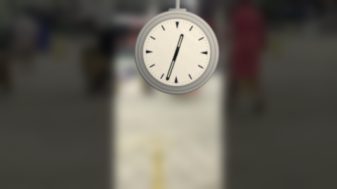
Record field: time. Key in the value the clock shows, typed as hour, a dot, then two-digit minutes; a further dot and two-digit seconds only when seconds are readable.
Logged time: 12.33
